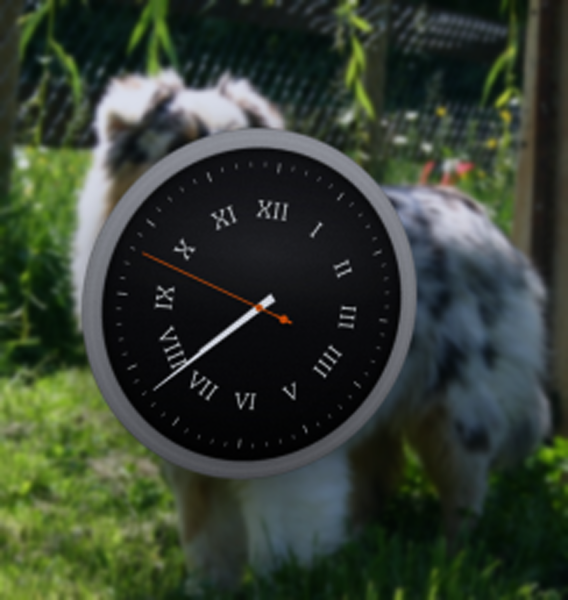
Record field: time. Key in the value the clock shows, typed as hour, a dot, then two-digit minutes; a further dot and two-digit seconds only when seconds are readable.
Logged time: 7.37.48
